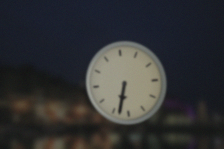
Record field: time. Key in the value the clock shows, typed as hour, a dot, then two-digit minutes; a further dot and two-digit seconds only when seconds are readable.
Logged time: 6.33
